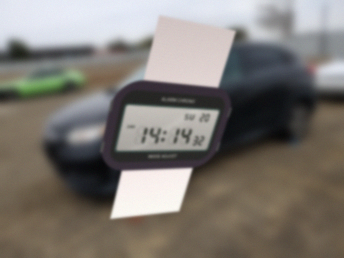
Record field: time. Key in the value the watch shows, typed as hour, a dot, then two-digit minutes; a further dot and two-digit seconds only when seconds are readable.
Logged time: 14.14
